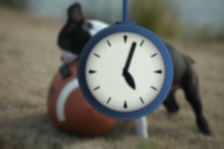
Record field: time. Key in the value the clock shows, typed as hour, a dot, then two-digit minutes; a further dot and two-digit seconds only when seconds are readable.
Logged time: 5.03
